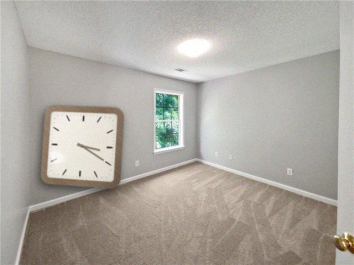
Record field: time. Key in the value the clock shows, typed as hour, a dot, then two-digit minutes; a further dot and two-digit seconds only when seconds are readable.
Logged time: 3.20
